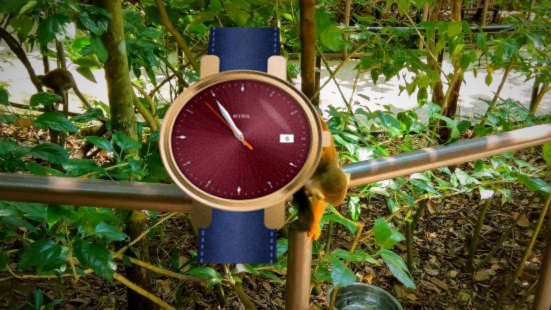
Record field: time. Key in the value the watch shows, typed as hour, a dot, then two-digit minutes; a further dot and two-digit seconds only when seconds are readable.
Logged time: 10.54.53
